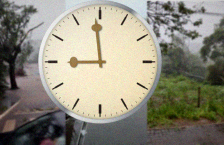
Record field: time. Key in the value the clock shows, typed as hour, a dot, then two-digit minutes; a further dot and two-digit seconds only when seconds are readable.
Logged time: 8.59
